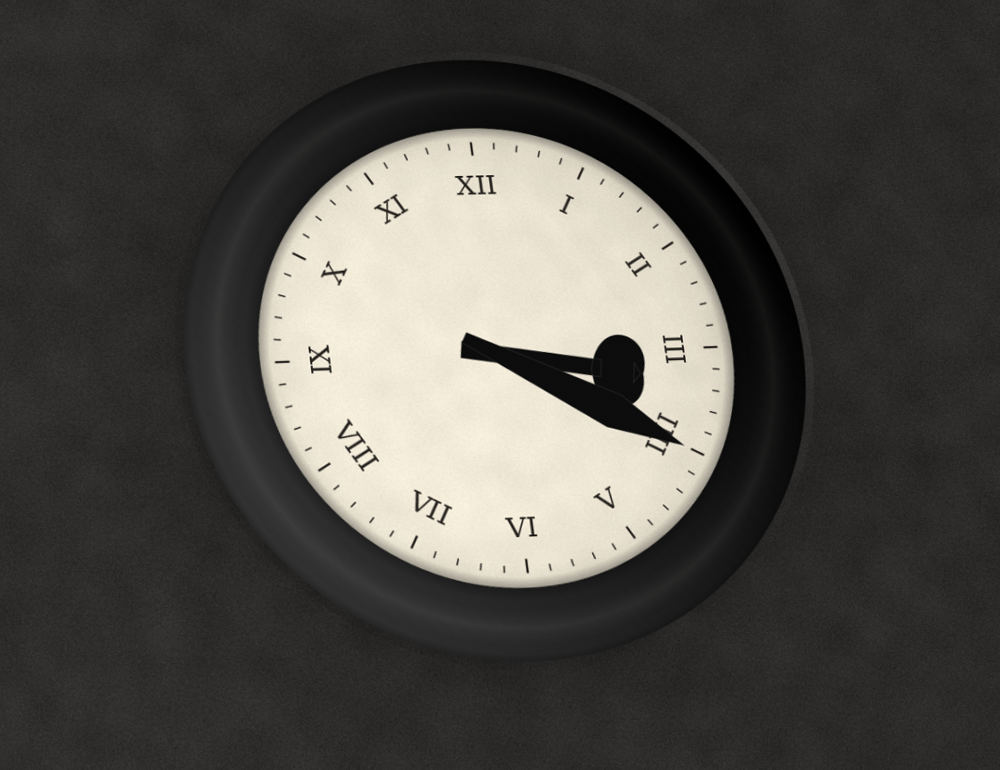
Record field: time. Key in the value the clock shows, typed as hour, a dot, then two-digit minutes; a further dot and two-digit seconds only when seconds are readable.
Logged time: 3.20
